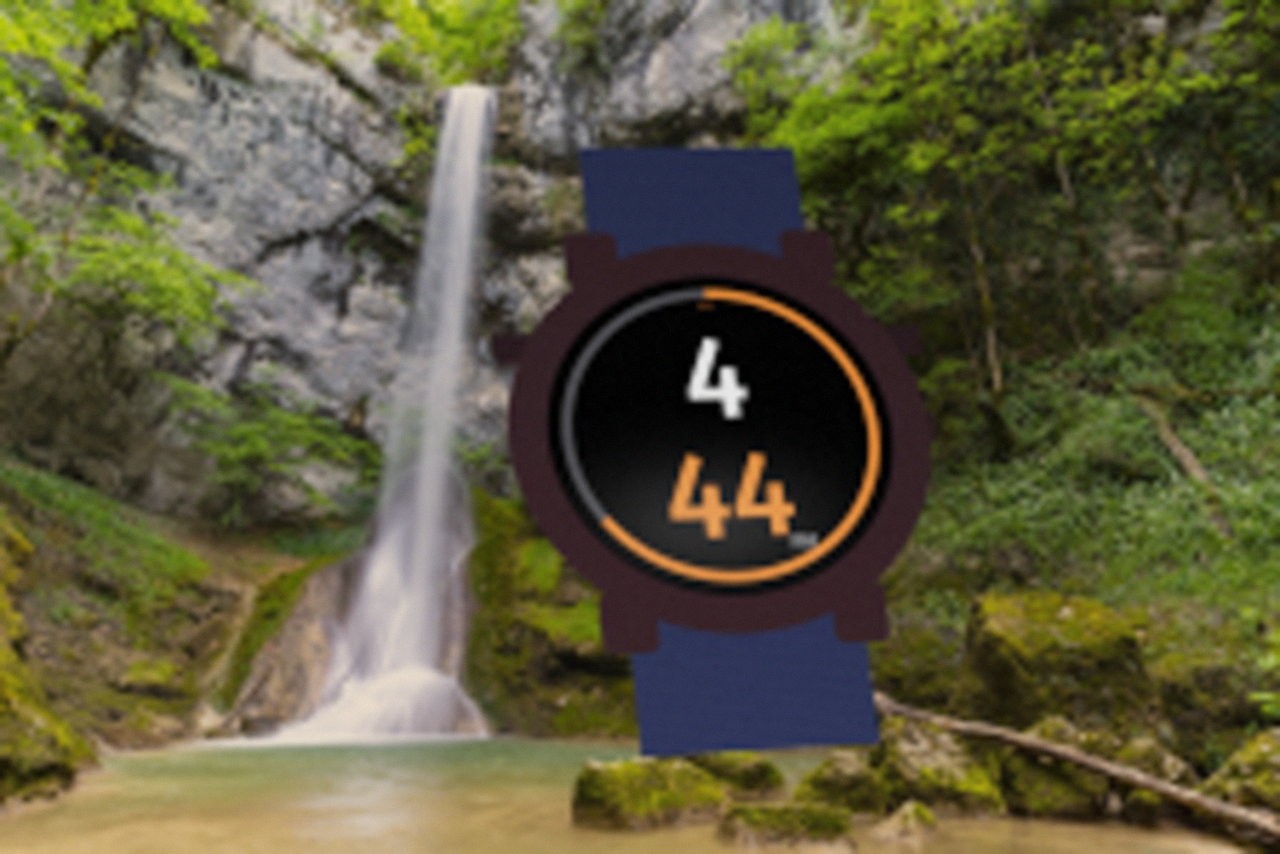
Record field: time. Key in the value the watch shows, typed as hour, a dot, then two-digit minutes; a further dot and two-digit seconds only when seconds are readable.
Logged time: 4.44
